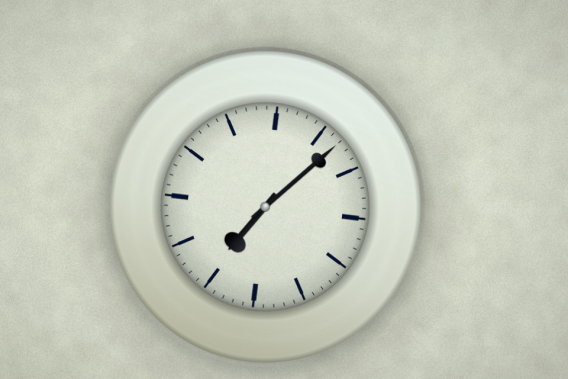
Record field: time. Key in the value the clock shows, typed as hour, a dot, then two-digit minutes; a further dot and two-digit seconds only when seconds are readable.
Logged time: 7.07
